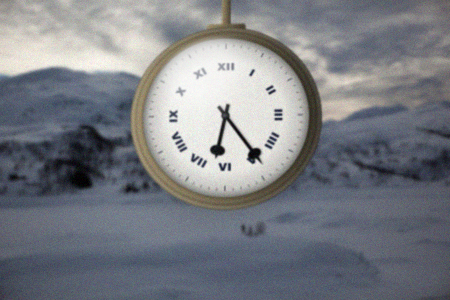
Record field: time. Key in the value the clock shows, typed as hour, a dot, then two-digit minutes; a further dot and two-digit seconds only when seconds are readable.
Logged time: 6.24
